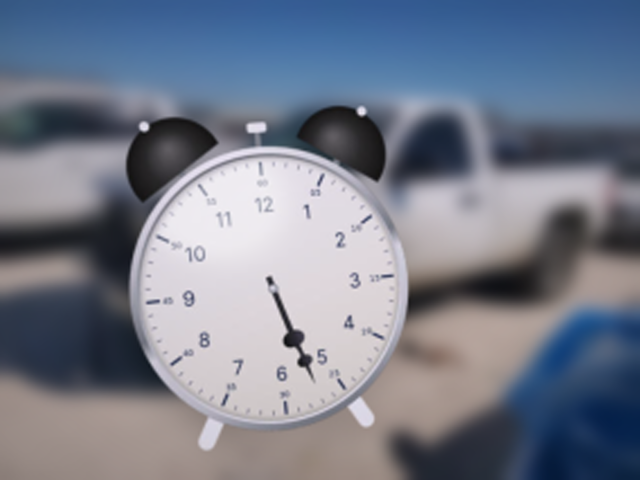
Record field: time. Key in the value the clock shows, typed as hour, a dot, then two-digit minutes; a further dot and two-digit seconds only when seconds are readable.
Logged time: 5.27
